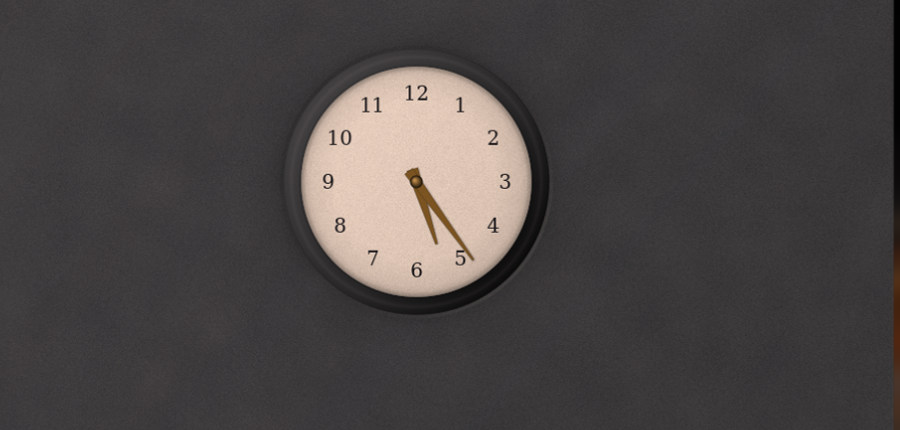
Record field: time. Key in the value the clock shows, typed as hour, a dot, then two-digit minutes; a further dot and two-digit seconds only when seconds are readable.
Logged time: 5.24
